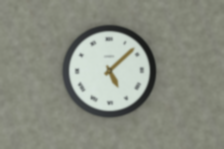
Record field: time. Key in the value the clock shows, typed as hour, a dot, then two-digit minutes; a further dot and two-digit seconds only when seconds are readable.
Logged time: 5.08
